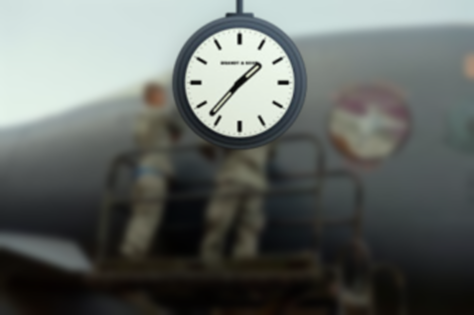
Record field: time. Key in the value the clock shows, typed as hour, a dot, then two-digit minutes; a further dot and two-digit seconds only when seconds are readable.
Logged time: 1.37
